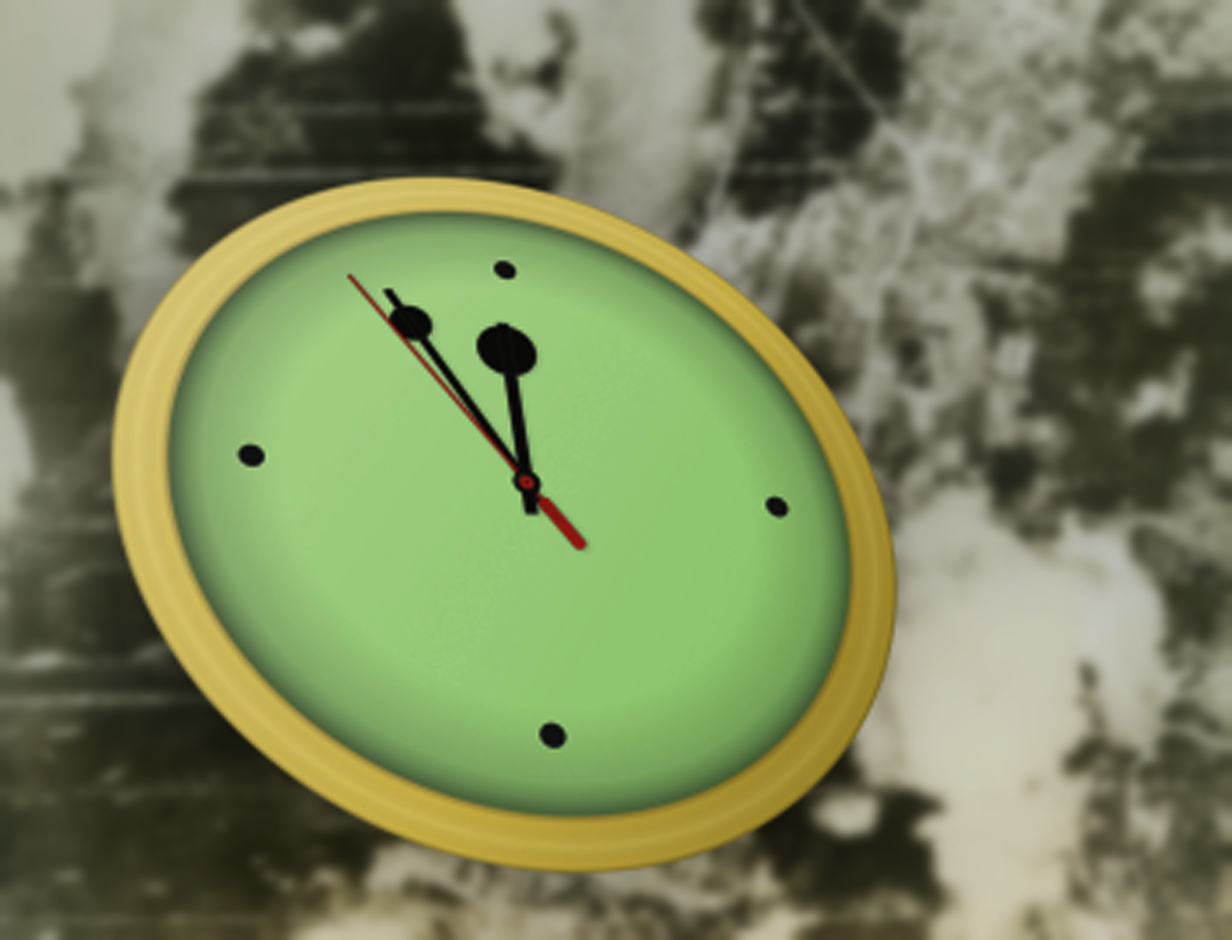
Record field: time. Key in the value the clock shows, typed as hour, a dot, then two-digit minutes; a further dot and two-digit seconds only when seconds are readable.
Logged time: 11.54.54
